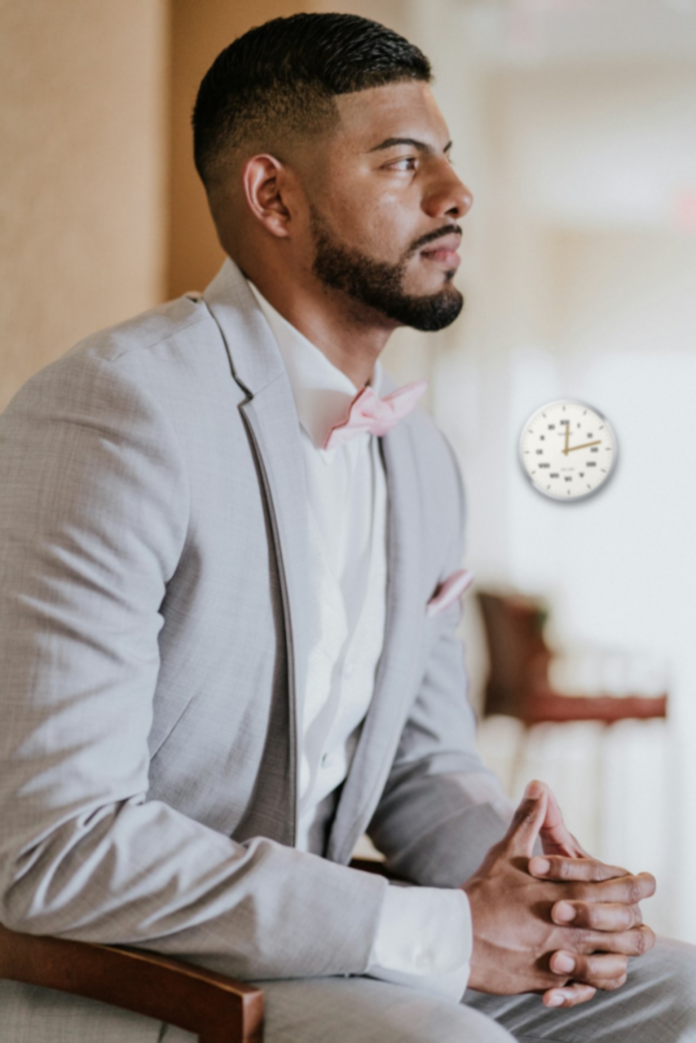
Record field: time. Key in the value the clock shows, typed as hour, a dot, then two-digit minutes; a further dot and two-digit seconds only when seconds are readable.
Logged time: 12.13
